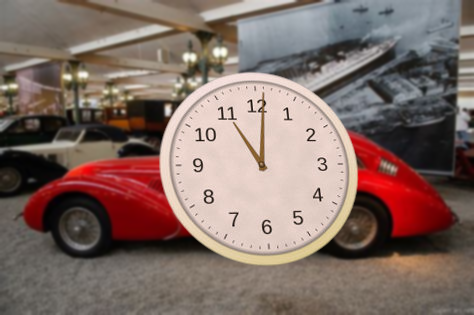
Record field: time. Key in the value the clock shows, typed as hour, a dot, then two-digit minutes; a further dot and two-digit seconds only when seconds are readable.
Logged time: 11.01
